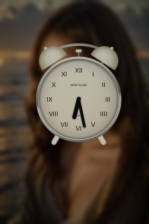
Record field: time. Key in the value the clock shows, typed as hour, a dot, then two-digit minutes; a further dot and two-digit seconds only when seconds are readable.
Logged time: 6.28
